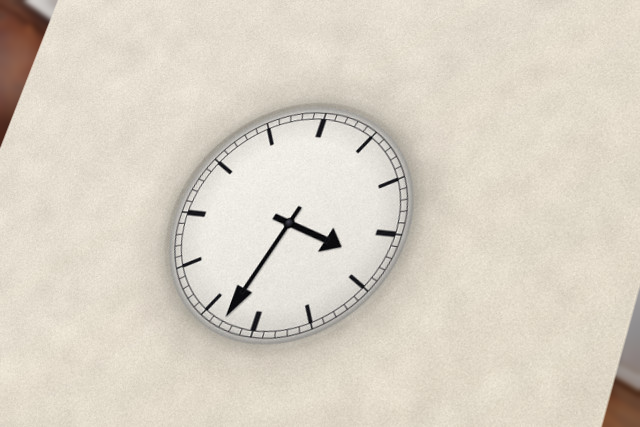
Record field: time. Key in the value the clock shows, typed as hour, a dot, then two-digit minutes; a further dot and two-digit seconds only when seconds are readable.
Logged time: 3.33
